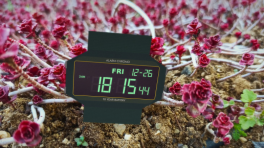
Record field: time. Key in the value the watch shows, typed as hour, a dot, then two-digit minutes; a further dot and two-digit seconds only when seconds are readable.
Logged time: 18.15
